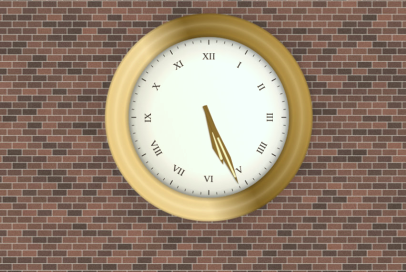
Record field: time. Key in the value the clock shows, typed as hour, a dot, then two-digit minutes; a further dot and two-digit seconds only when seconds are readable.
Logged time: 5.26
